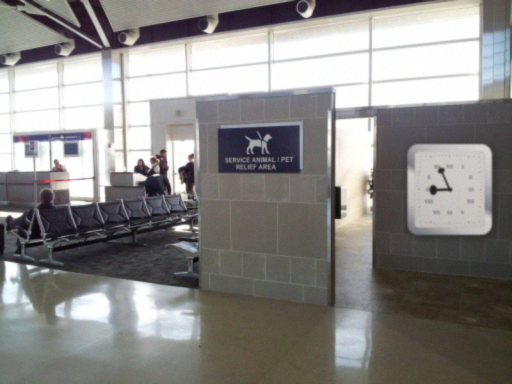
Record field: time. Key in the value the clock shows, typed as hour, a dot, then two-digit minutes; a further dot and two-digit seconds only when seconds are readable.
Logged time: 8.56
